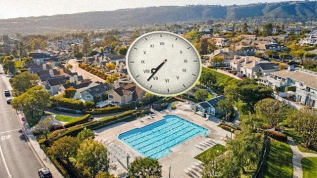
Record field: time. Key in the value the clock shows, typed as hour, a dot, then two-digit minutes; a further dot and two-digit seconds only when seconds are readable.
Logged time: 7.37
